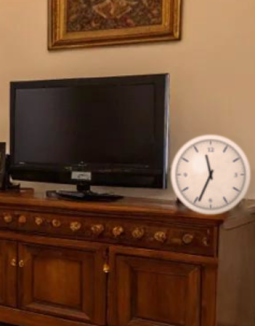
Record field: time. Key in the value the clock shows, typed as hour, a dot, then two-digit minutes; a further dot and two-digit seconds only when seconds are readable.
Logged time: 11.34
